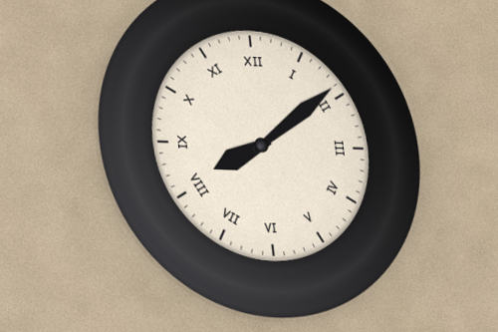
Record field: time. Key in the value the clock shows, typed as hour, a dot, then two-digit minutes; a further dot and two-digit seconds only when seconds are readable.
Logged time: 8.09
